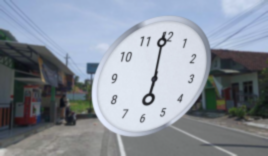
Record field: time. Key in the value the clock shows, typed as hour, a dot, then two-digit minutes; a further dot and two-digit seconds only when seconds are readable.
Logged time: 5.59
